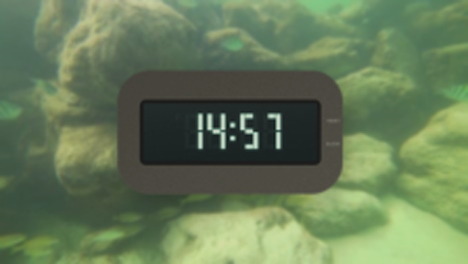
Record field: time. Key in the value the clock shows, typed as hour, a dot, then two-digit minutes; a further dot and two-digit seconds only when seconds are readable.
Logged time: 14.57
